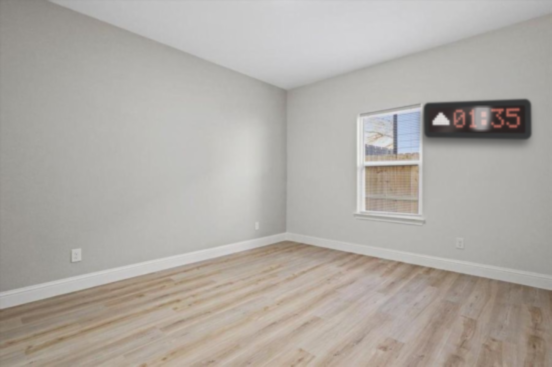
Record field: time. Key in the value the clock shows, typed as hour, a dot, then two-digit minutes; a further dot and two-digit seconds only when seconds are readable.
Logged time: 1.35
